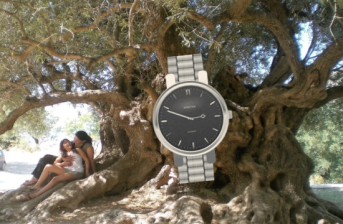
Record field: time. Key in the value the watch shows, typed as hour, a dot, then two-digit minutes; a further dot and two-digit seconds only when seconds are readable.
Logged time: 2.49
